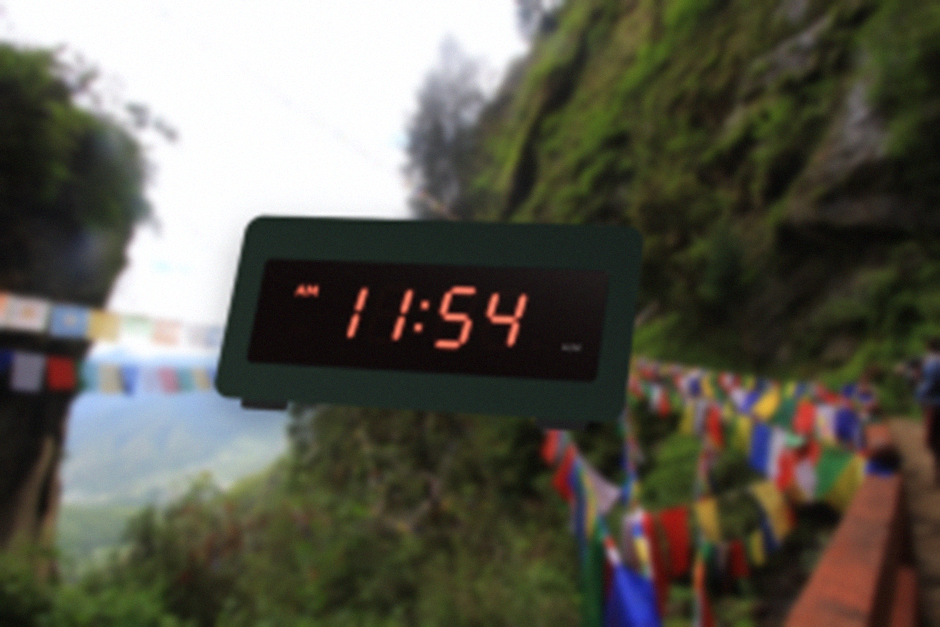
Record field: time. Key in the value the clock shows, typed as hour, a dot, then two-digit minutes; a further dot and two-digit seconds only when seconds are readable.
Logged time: 11.54
